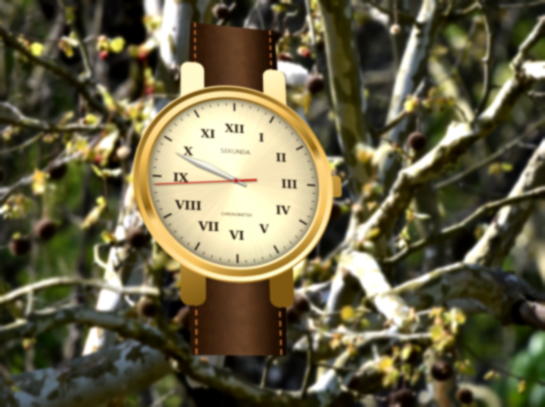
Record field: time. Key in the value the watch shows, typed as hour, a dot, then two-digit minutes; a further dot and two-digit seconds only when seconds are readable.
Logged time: 9.48.44
